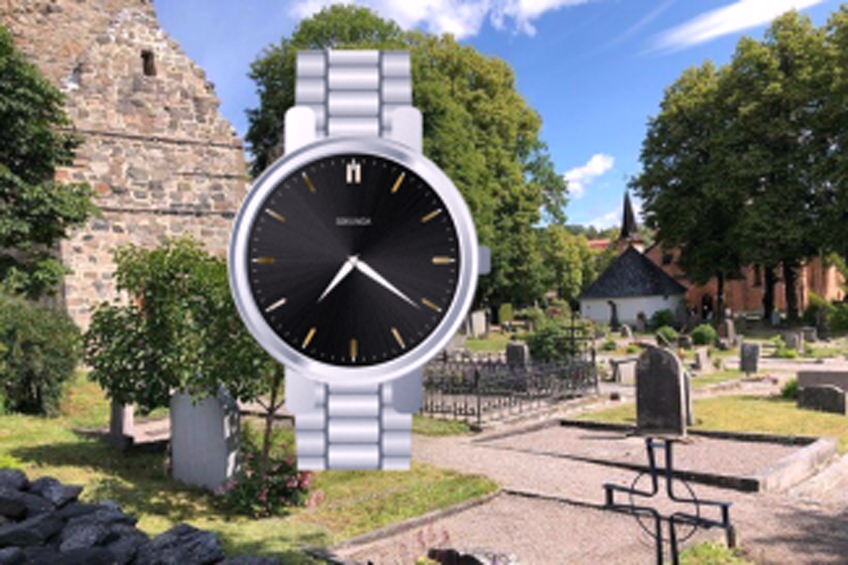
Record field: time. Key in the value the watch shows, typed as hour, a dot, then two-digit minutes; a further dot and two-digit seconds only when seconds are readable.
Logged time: 7.21
